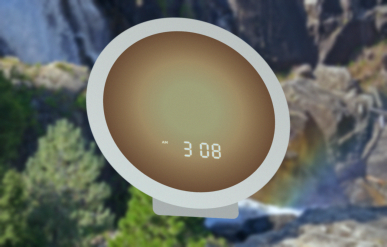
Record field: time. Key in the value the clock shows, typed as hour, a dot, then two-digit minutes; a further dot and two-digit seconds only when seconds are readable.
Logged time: 3.08
